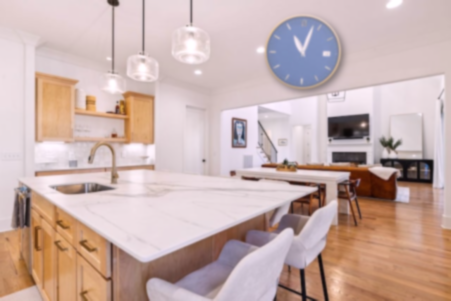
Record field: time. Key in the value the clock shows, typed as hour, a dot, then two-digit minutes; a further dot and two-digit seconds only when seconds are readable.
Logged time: 11.03
